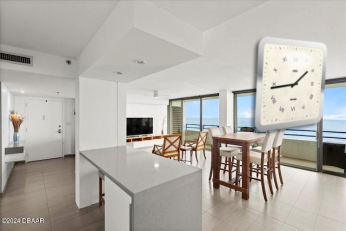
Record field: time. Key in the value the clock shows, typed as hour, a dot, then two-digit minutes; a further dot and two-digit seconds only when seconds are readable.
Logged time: 1.44
